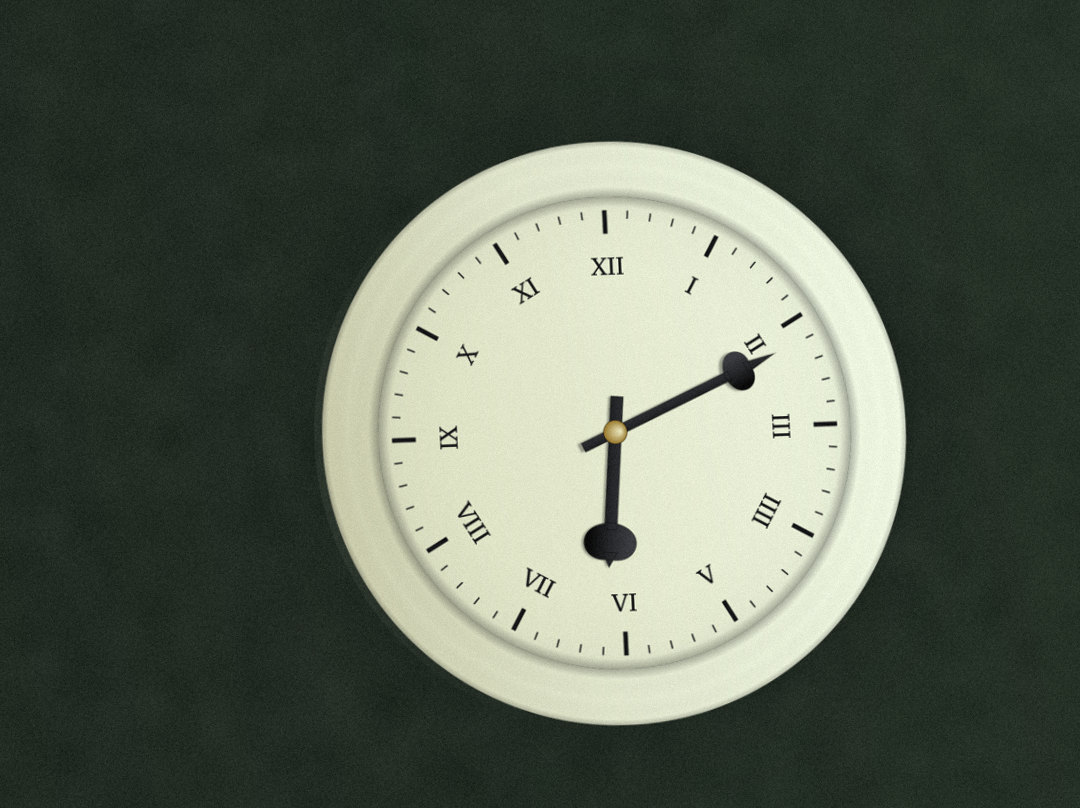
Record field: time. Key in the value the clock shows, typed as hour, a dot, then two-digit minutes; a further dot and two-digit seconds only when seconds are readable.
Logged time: 6.11
